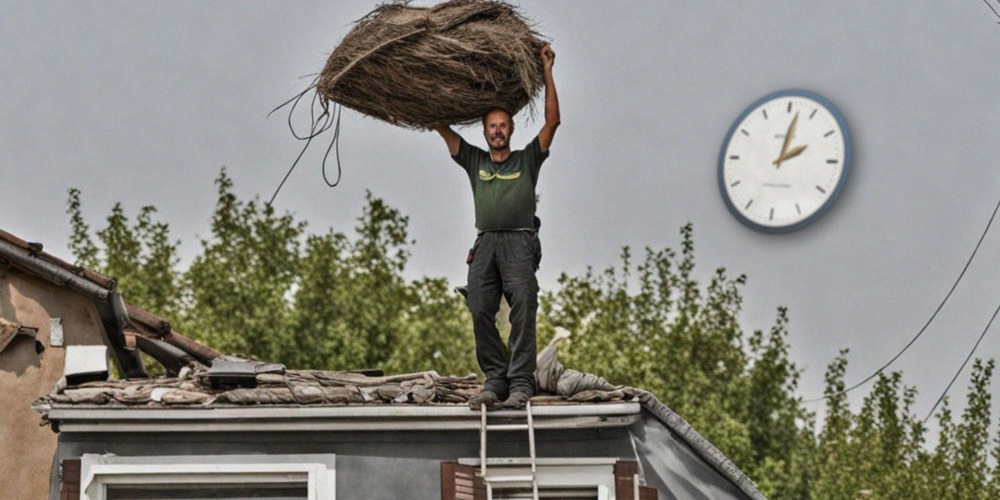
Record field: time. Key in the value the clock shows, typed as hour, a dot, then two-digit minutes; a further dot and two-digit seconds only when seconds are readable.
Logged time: 2.02
